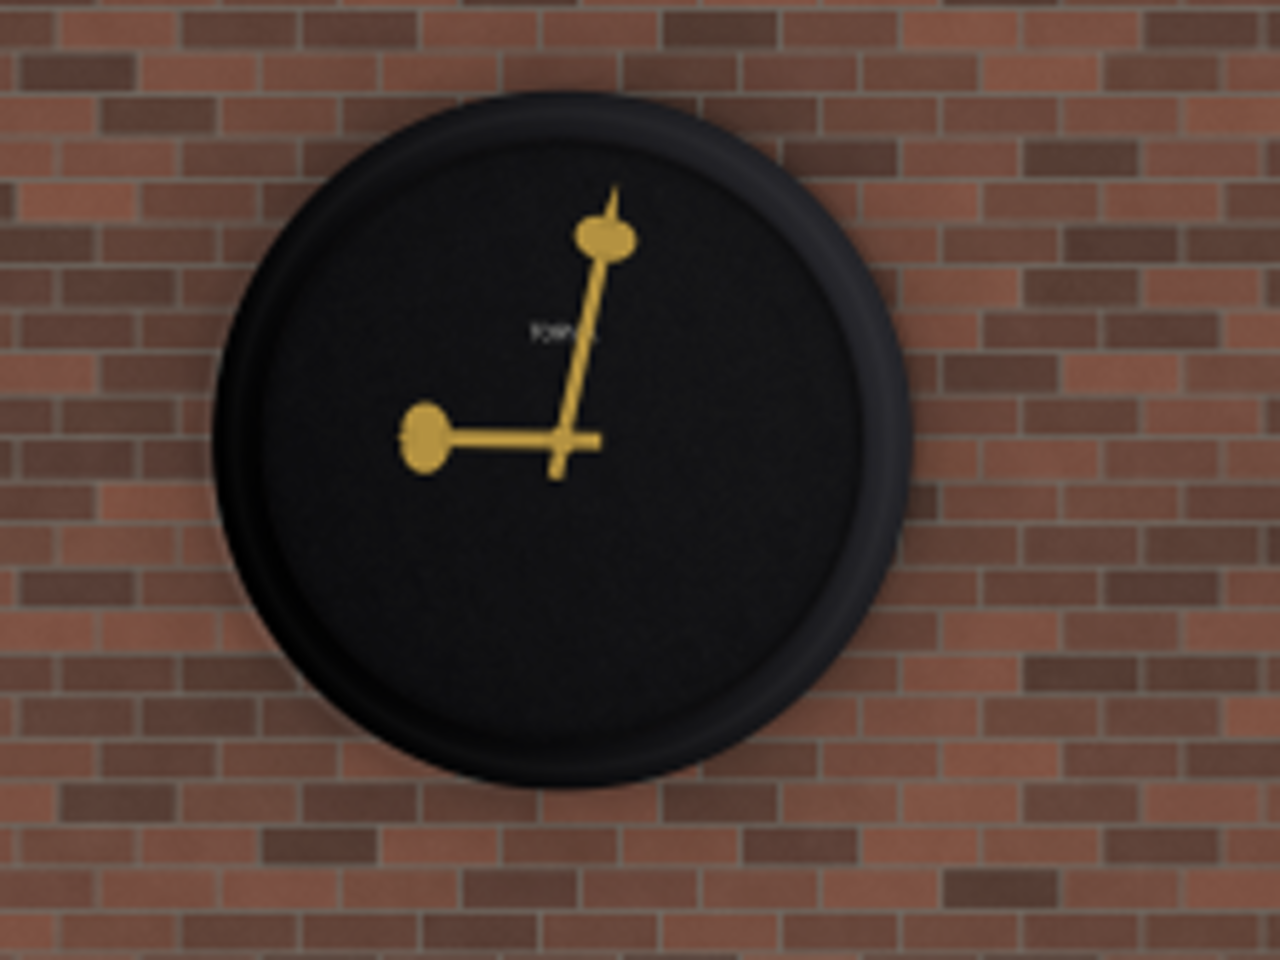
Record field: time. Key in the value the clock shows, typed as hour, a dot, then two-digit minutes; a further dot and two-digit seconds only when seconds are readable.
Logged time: 9.02
